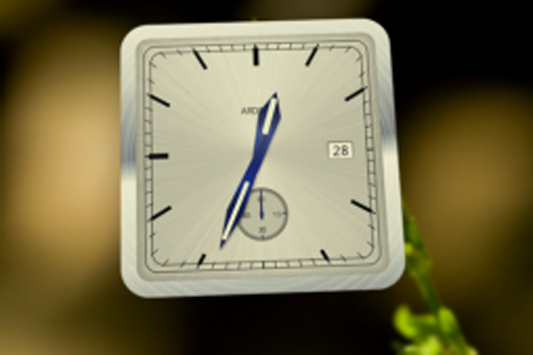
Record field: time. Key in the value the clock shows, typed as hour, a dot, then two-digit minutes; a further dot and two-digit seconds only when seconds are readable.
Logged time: 12.34
